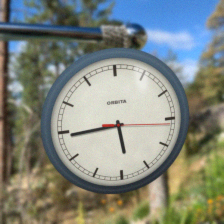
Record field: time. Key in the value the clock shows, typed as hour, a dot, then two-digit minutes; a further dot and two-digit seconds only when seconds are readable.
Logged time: 5.44.16
